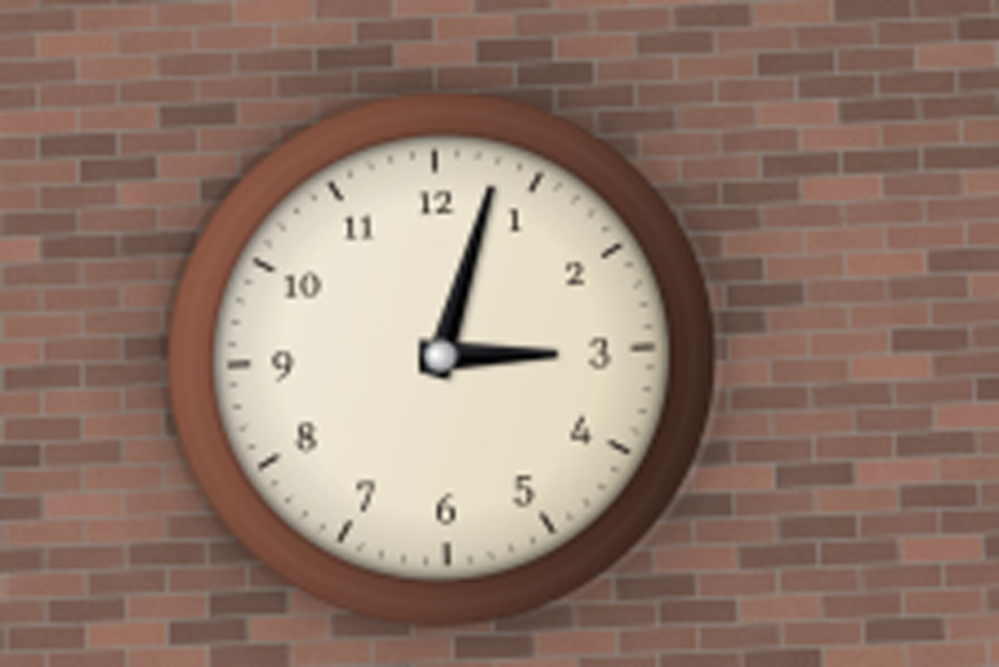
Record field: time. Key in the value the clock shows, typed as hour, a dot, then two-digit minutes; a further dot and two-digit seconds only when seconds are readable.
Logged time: 3.03
